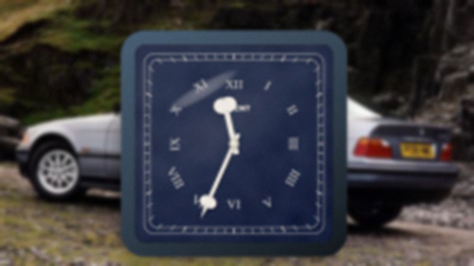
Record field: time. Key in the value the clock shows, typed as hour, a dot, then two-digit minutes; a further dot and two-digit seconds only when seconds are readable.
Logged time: 11.34
